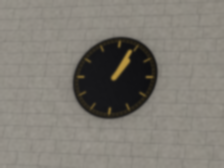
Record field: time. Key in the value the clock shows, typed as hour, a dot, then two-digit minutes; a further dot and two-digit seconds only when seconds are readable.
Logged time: 1.04
